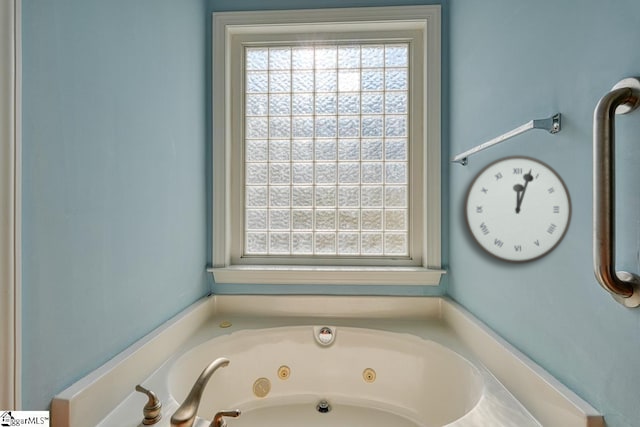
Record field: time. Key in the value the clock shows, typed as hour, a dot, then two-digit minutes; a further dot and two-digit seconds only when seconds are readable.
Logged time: 12.03
